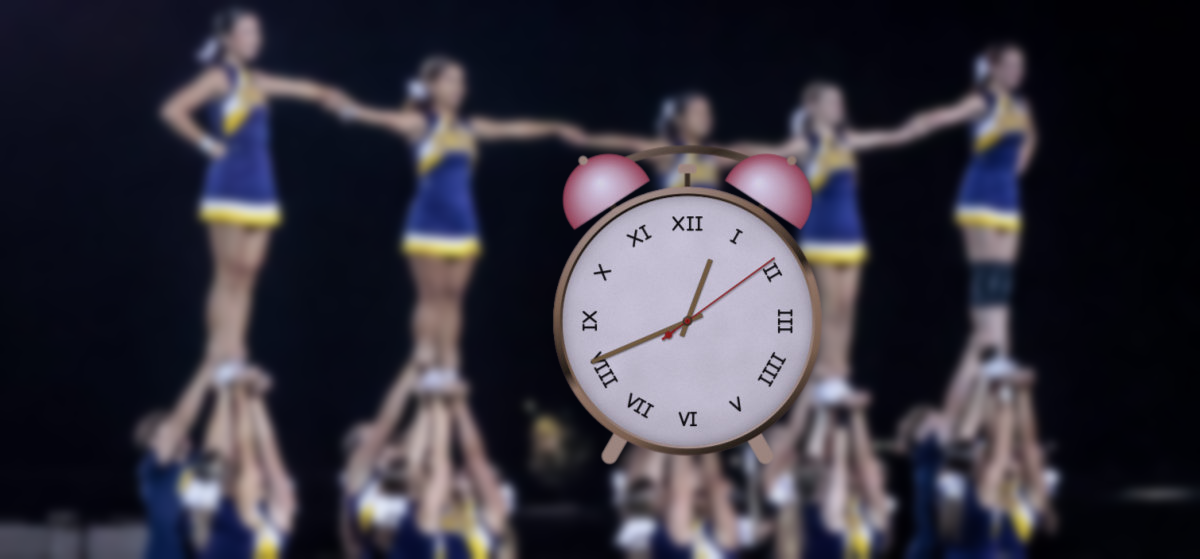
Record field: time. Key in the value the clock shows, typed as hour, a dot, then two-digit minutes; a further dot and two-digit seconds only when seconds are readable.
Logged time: 12.41.09
